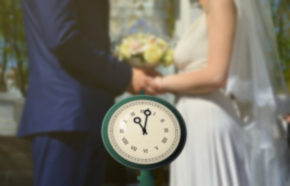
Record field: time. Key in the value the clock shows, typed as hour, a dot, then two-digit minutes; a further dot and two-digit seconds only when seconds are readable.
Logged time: 11.02
